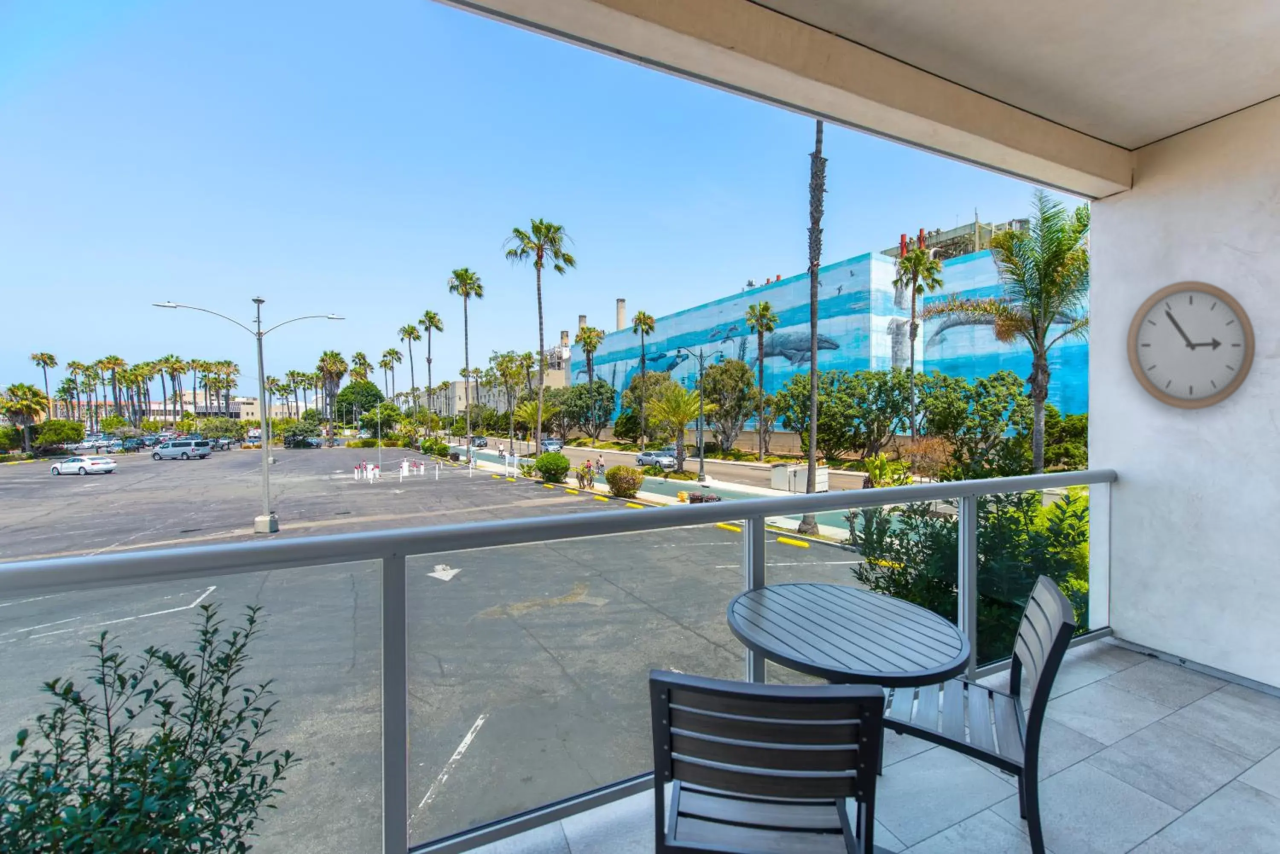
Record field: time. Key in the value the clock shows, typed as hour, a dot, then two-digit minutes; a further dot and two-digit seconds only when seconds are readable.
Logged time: 2.54
